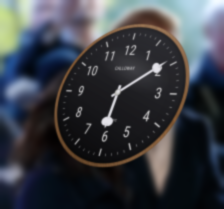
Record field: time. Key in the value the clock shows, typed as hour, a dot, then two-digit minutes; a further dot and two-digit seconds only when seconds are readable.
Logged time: 6.09
